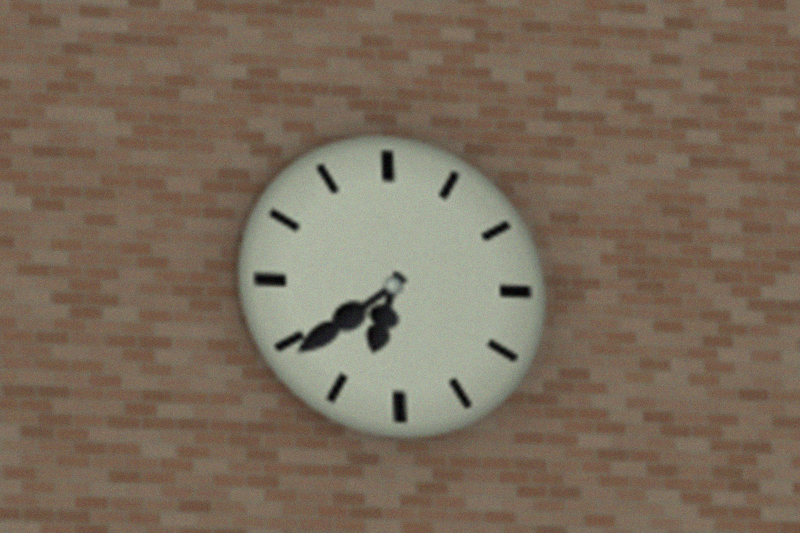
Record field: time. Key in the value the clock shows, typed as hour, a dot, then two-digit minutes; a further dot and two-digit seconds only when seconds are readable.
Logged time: 6.39
